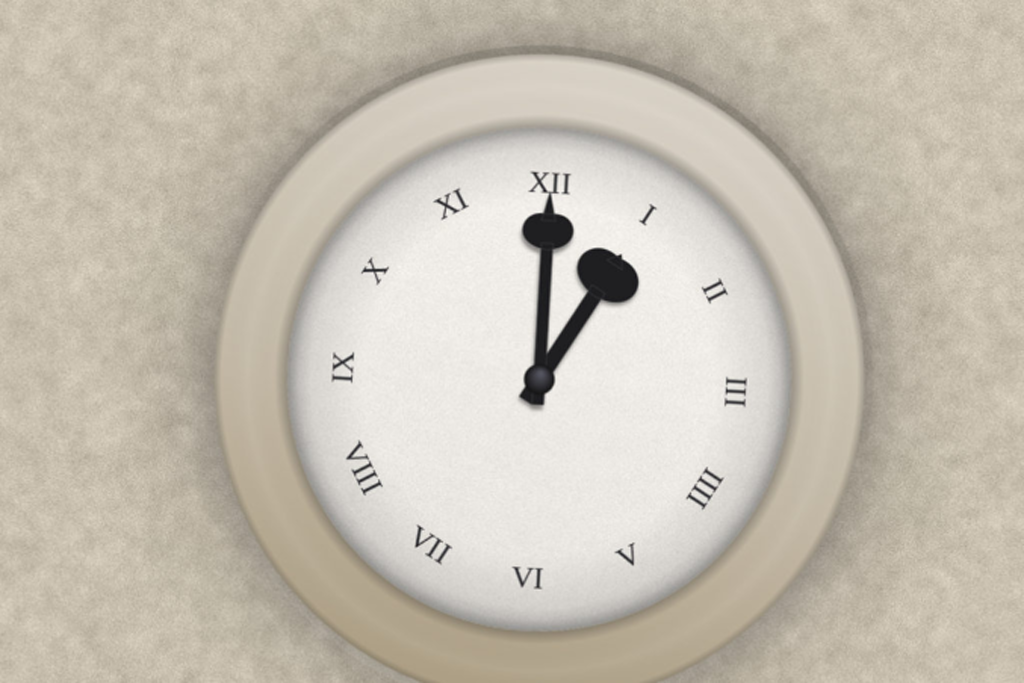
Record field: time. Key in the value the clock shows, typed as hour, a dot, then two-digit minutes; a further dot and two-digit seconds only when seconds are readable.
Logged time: 1.00
